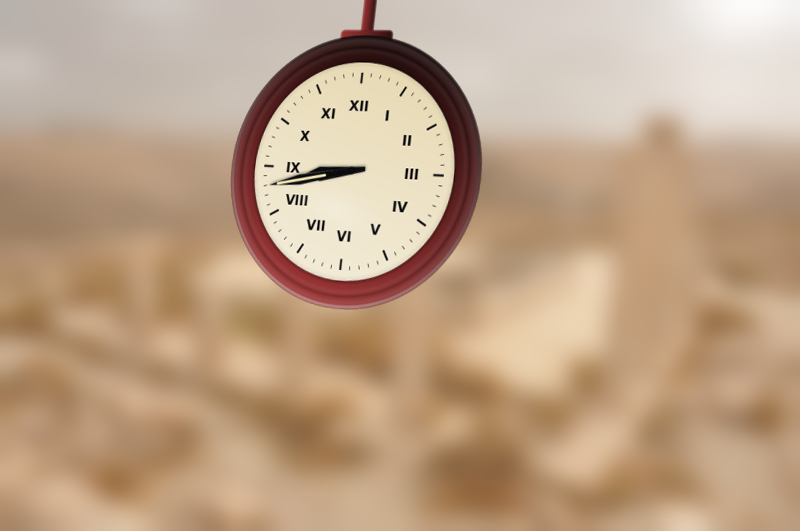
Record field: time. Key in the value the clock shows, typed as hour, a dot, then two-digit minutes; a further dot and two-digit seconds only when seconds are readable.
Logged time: 8.43
